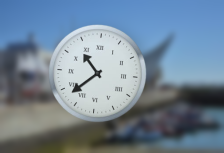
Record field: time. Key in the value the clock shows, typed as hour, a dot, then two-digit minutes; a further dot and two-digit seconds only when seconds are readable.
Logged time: 10.38
